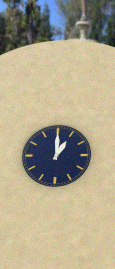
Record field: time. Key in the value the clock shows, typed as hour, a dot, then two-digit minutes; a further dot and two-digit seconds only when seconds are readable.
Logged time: 1.00
